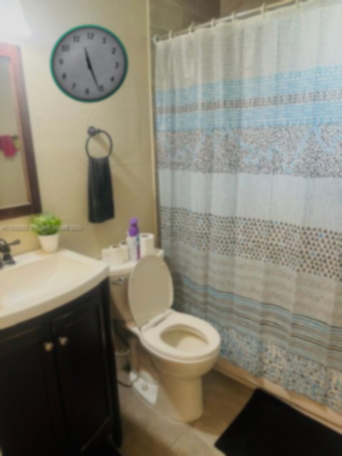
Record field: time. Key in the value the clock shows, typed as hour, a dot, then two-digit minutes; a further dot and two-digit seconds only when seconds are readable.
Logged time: 11.26
